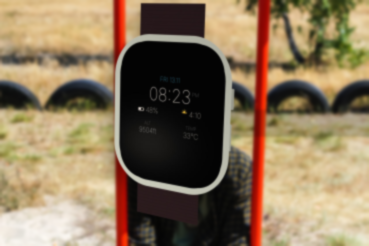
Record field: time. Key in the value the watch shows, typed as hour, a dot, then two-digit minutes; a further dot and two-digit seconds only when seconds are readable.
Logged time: 8.23
